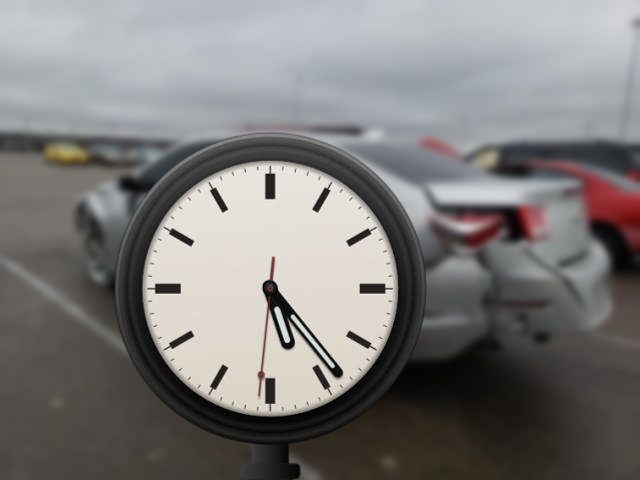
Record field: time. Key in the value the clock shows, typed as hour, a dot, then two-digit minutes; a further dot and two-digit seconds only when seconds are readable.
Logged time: 5.23.31
